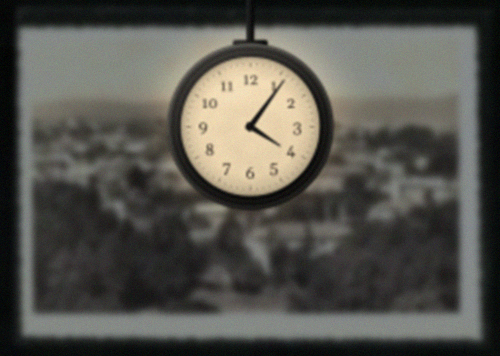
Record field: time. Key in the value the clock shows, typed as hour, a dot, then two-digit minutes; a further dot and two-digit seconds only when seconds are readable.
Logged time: 4.06
